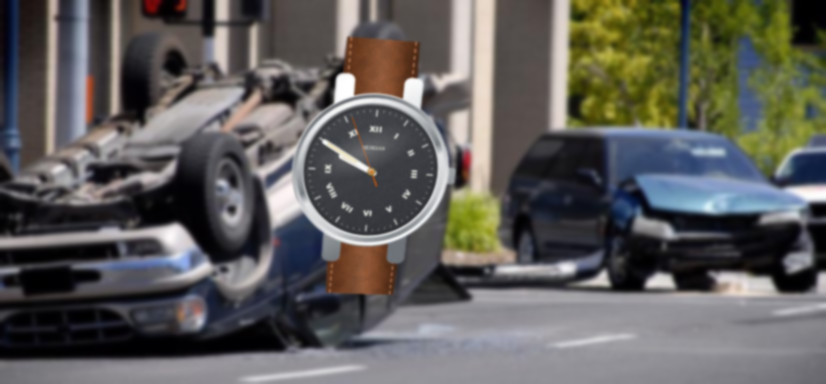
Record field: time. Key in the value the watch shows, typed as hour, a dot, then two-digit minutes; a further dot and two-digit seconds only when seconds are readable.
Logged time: 9.49.56
